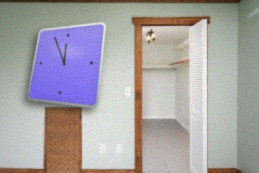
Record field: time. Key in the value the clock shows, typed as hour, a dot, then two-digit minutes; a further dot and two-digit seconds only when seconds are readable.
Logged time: 11.55
